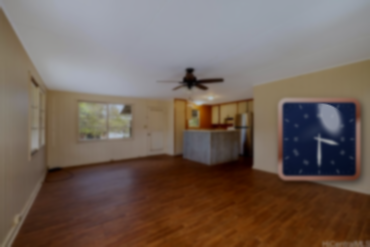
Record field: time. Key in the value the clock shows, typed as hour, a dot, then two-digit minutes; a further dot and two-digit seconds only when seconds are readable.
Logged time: 3.30
